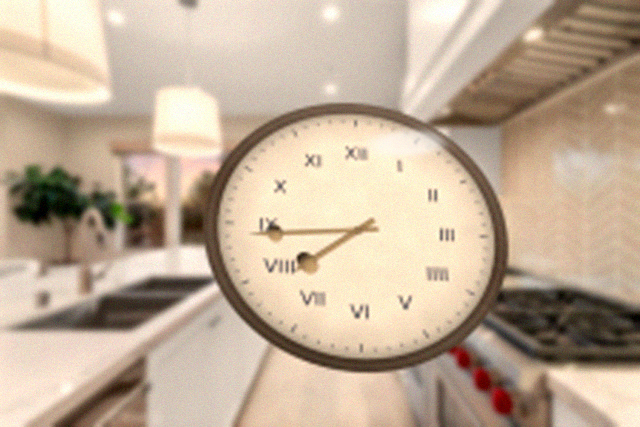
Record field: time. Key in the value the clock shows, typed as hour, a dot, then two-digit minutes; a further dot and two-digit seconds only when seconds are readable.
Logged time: 7.44
